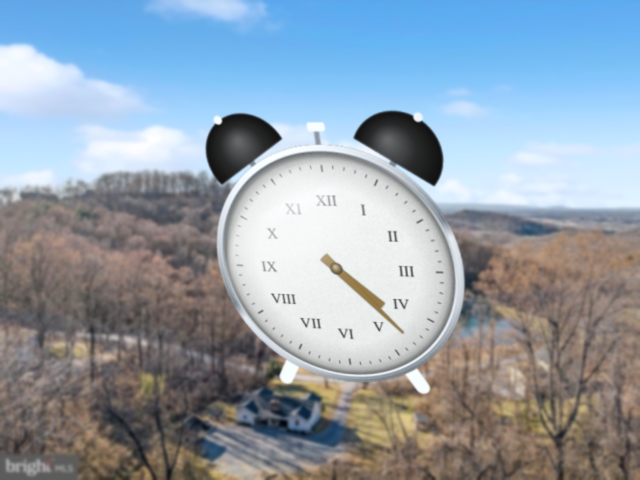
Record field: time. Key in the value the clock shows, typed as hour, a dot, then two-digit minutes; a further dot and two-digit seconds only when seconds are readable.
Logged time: 4.23
